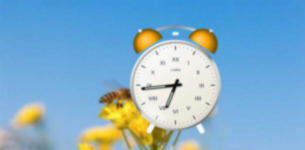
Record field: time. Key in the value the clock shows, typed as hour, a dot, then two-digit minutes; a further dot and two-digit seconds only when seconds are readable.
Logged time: 6.44
